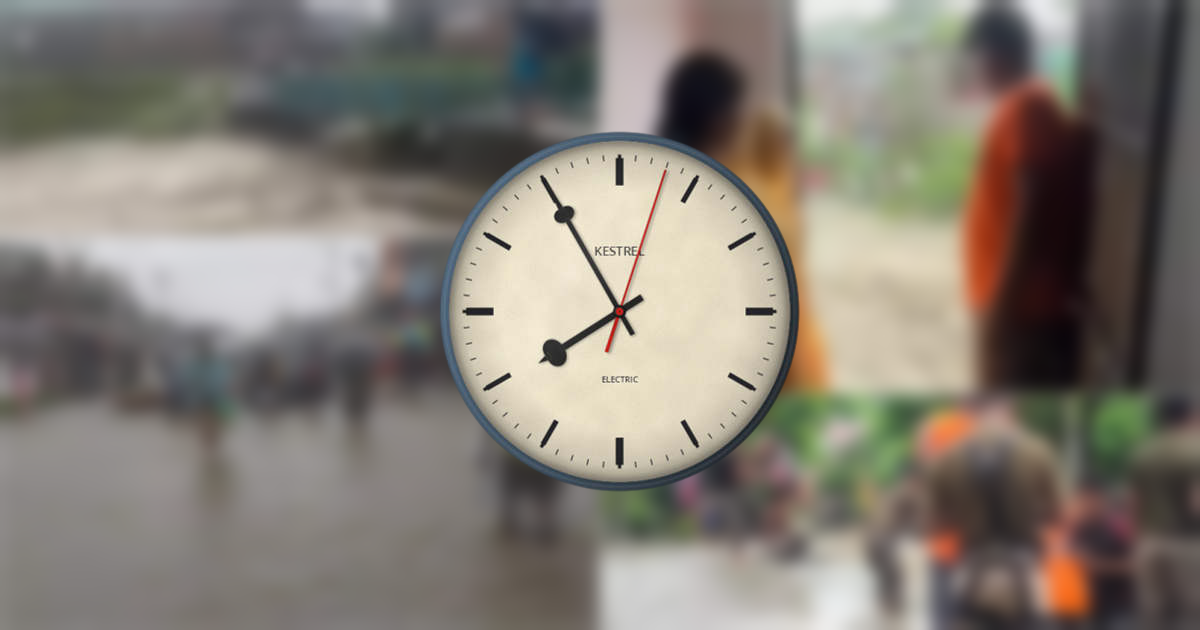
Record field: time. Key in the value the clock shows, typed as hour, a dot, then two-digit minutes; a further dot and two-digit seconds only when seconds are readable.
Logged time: 7.55.03
